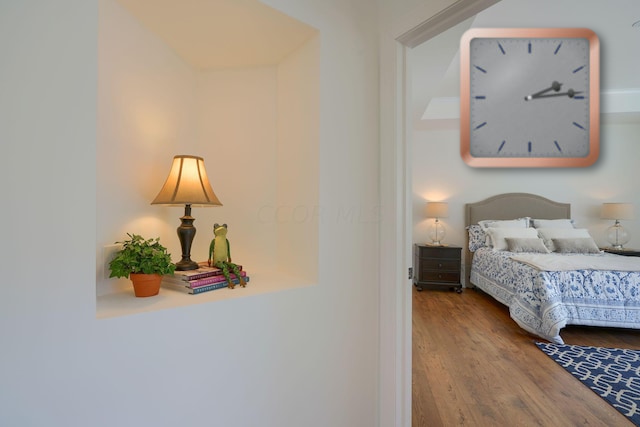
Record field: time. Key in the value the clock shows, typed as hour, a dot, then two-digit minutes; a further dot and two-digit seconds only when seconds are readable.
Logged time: 2.14
